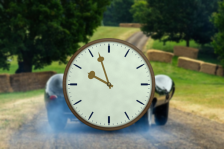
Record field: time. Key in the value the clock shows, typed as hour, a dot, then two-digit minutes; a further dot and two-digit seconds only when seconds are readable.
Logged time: 9.57
